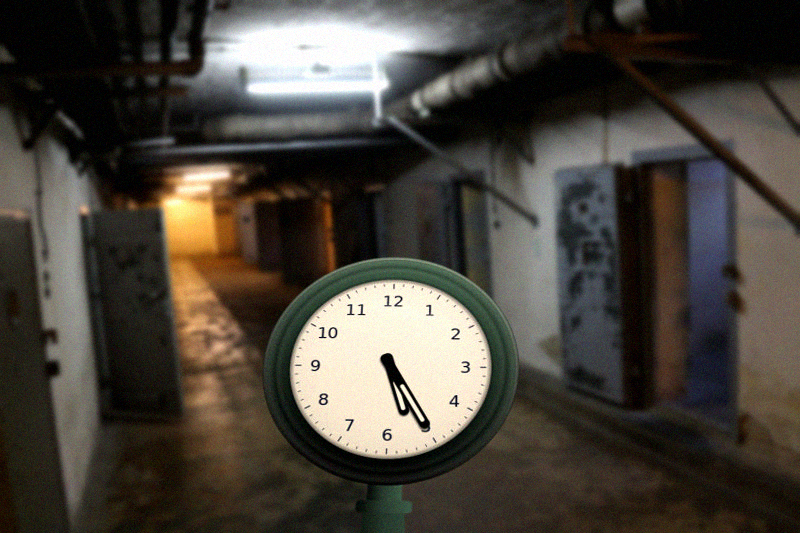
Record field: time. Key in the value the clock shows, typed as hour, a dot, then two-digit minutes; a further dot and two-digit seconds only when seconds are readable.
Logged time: 5.25
